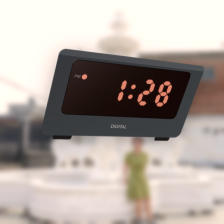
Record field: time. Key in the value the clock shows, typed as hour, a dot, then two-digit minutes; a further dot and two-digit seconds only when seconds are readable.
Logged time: 1.28
